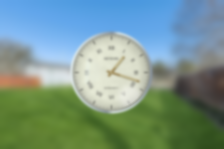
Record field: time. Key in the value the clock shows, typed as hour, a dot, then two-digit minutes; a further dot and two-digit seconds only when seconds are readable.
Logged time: 1.18
